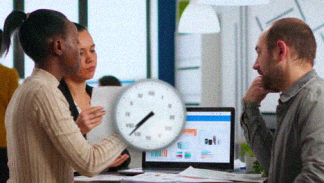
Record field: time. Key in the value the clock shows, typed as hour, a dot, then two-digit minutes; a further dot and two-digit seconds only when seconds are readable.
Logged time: 7.37
